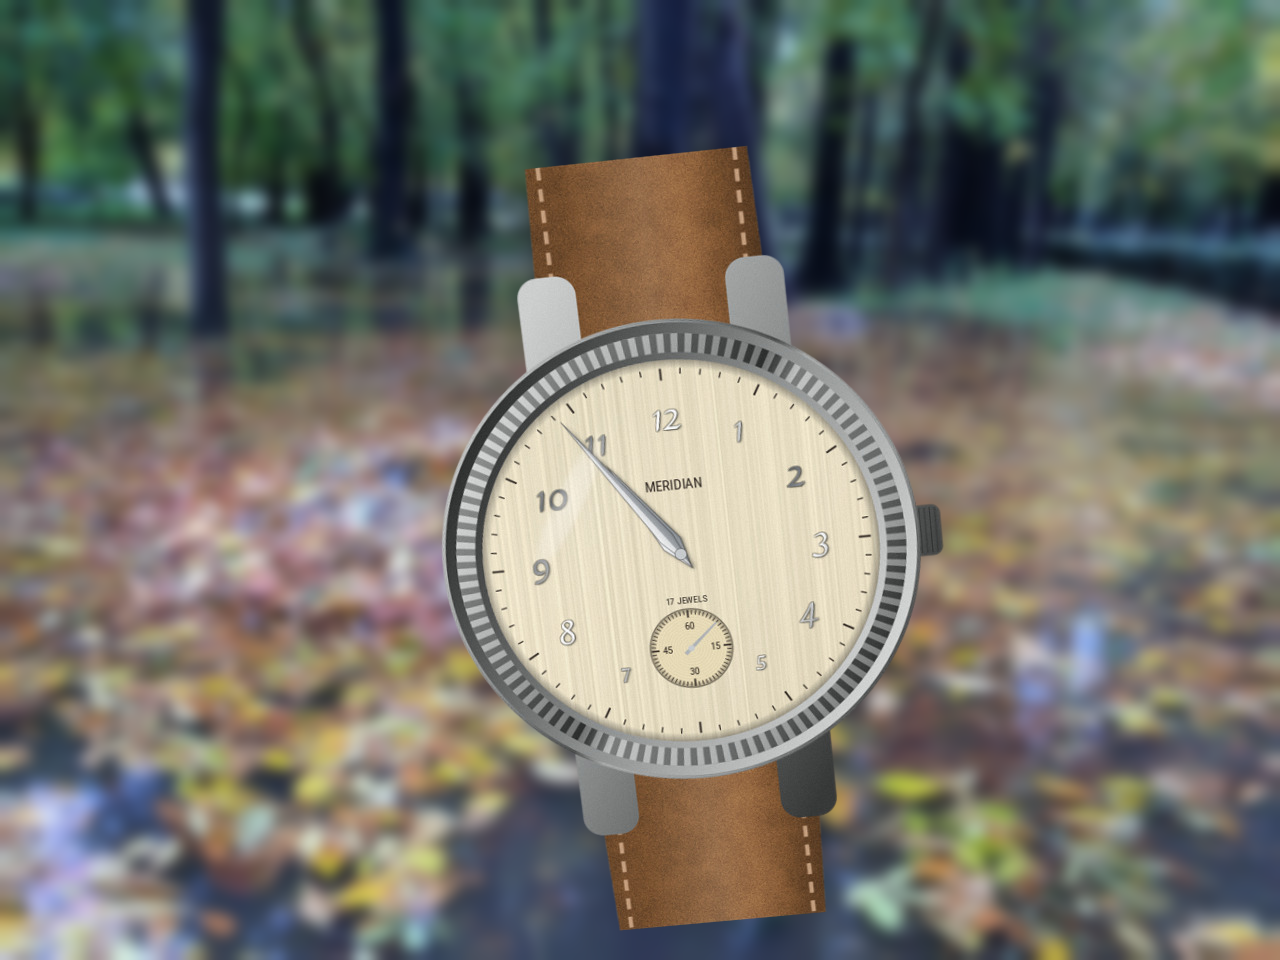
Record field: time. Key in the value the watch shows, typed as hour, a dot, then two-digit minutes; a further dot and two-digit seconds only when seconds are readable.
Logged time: 10.54.08
